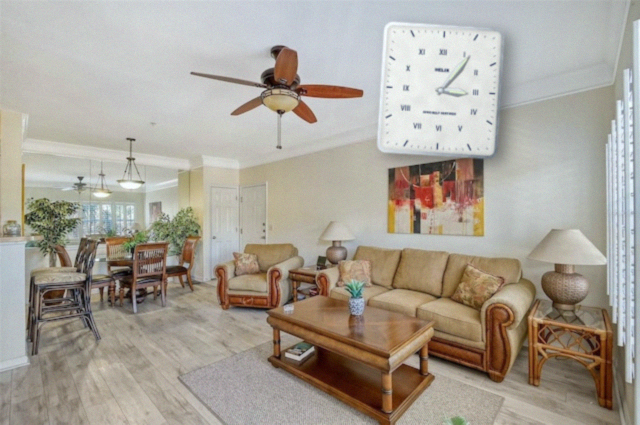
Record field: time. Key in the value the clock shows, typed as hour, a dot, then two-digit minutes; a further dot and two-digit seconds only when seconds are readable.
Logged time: 3.06
